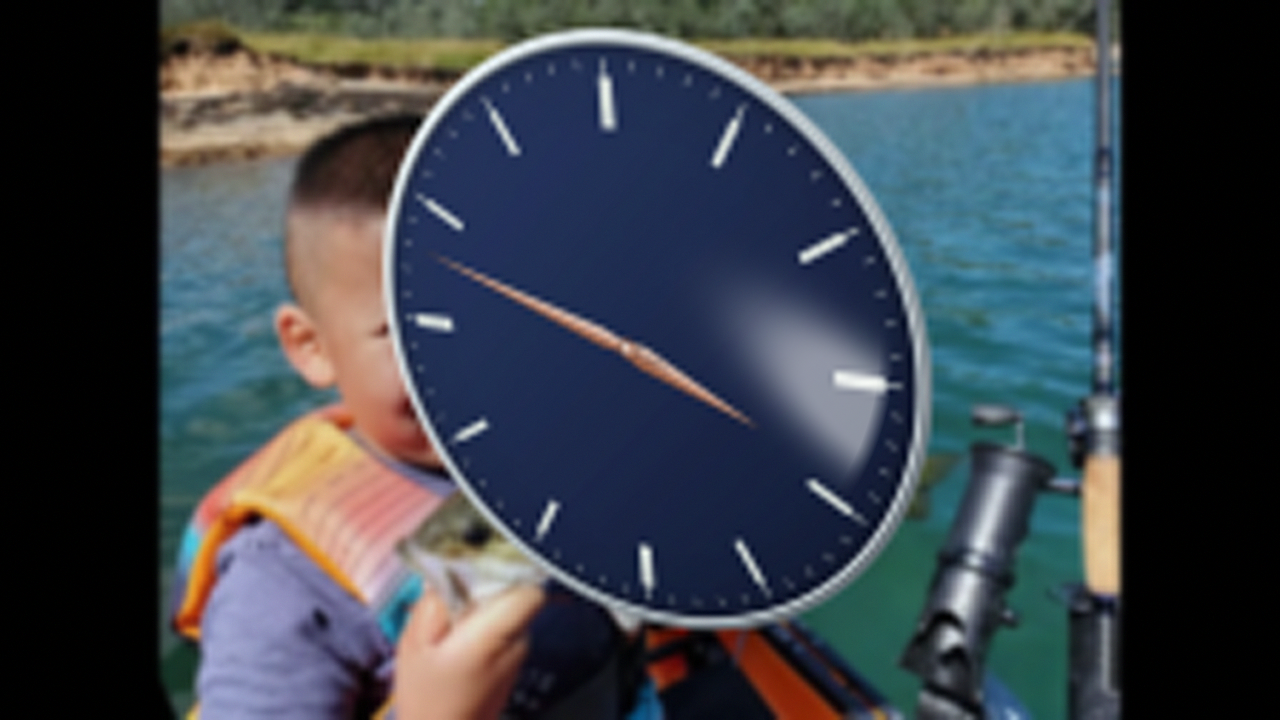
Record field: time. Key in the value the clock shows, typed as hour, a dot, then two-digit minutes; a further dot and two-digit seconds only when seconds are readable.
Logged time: 3.48
